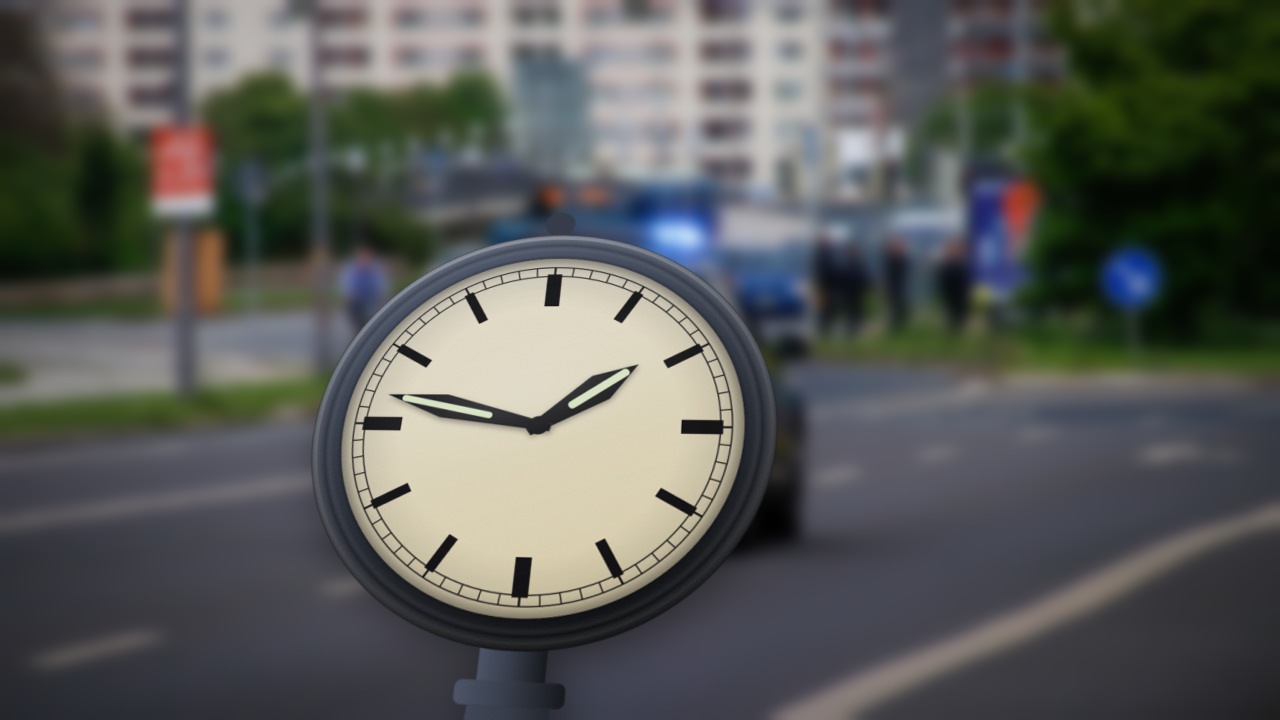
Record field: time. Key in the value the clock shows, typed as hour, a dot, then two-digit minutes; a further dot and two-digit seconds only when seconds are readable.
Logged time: 1.47
